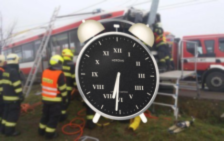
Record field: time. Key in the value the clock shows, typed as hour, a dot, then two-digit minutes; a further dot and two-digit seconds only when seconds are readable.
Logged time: 6.31
